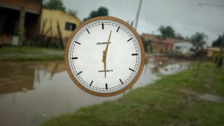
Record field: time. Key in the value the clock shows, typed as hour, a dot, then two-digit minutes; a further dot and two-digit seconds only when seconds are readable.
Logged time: 6.03
